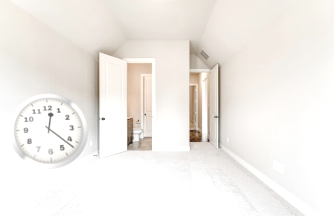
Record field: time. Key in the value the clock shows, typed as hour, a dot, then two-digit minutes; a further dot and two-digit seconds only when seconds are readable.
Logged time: 12.22
